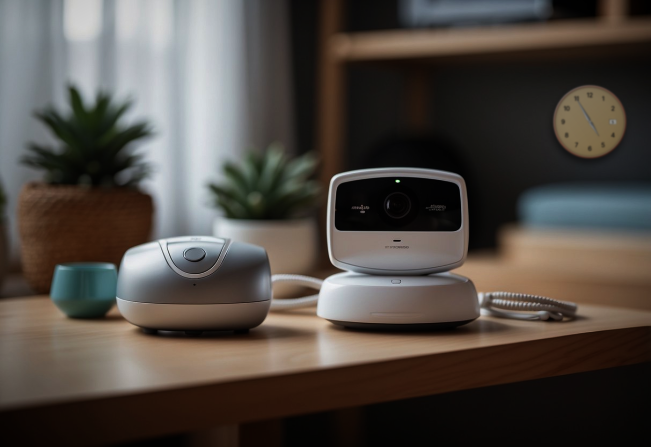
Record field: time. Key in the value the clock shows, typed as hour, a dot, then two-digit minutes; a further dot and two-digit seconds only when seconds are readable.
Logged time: 4.55
